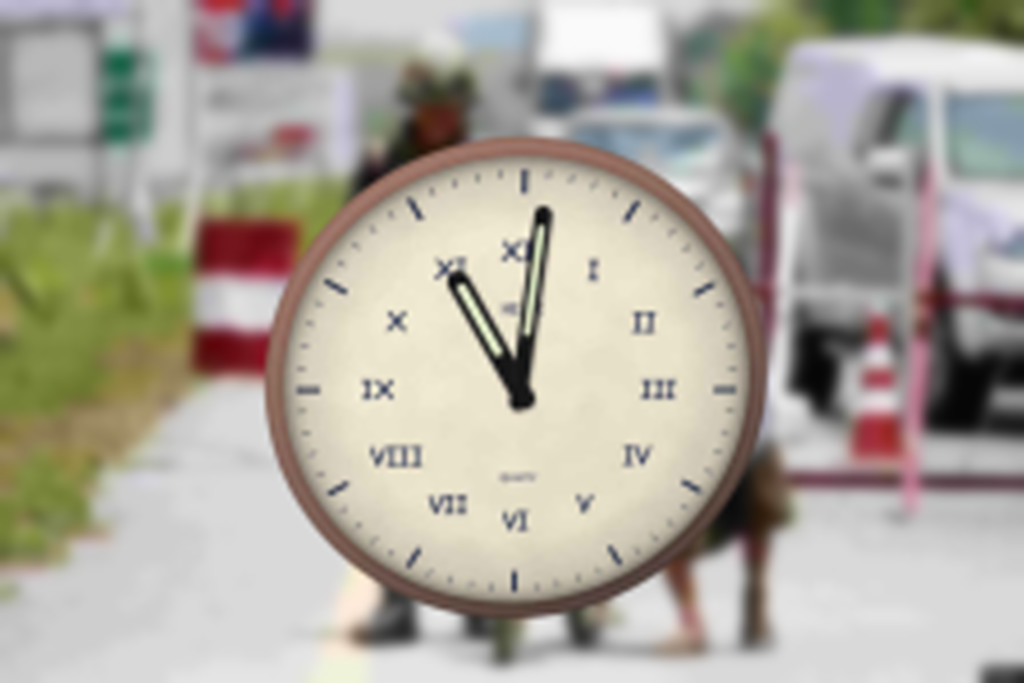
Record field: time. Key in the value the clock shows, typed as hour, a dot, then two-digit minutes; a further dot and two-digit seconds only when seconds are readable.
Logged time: 11.01
